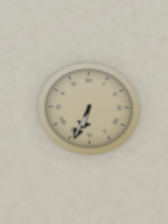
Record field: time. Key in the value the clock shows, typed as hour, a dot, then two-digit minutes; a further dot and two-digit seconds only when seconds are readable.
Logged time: 6.34
